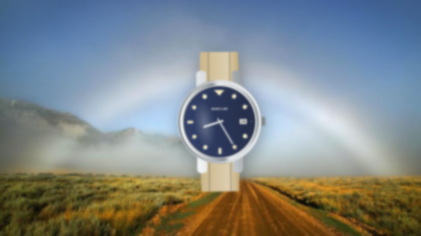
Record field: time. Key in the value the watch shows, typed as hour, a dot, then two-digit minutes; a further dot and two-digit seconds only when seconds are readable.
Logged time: 8.25
